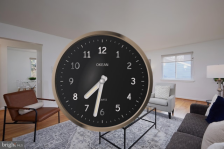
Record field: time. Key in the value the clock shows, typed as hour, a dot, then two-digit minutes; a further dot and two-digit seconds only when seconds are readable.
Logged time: 7.32
